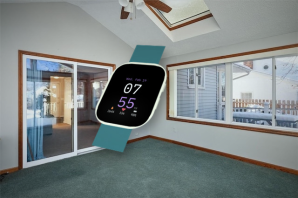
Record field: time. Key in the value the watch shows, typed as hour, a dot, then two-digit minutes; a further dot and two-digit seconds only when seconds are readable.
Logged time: 7.55
